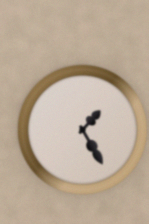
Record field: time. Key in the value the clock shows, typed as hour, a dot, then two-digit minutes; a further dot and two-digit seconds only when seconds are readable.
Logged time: 1.25
